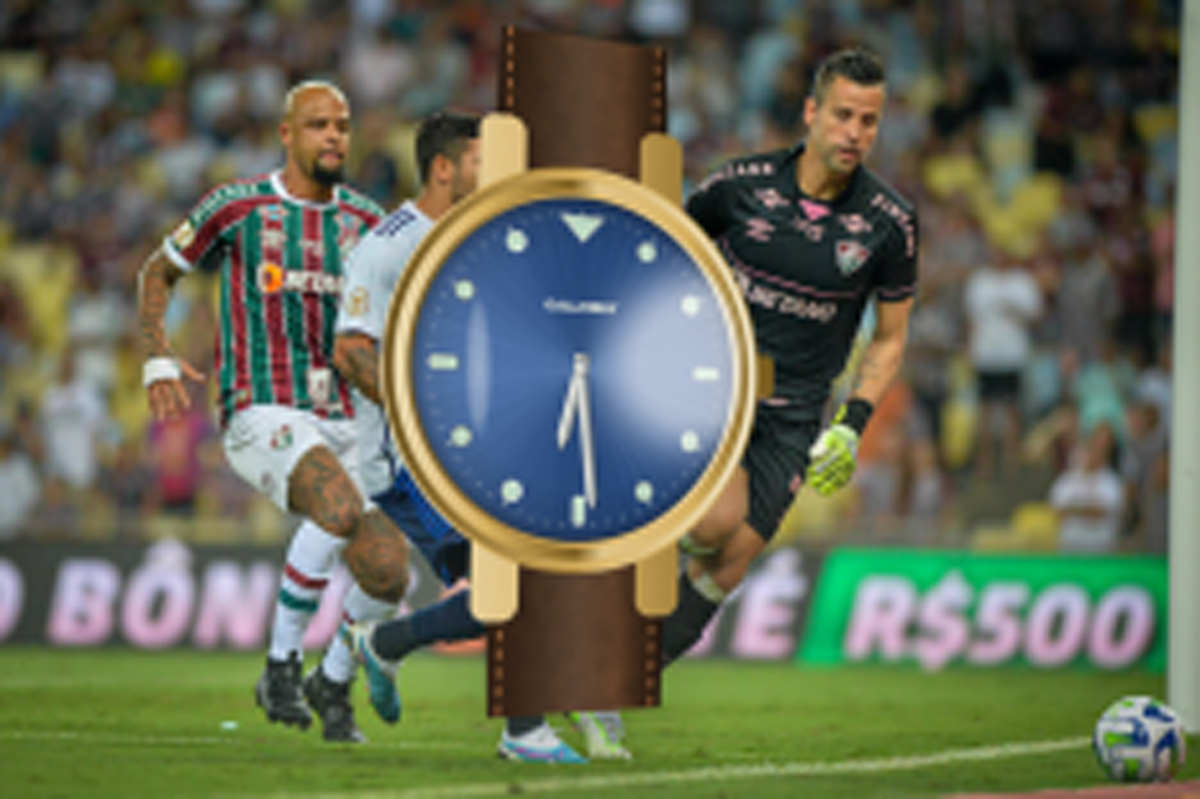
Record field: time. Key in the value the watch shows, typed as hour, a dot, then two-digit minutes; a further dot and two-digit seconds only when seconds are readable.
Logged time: 6.29
